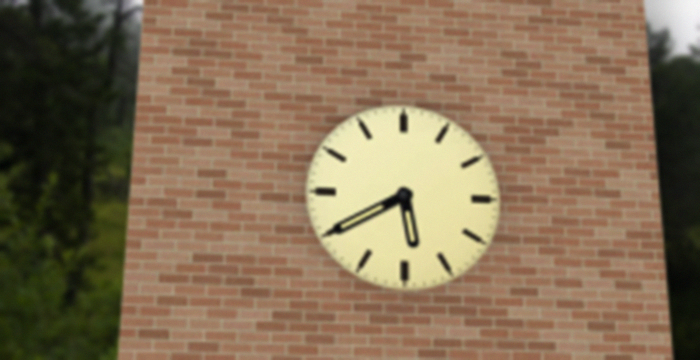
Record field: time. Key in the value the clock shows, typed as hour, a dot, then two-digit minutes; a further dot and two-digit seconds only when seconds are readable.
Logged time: 5.40
